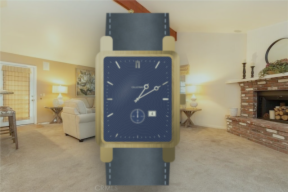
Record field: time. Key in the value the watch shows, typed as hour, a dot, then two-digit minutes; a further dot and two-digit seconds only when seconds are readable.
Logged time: 1.10
